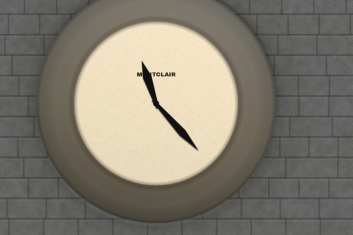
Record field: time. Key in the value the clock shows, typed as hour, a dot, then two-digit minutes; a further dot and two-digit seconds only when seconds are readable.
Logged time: 11.23
